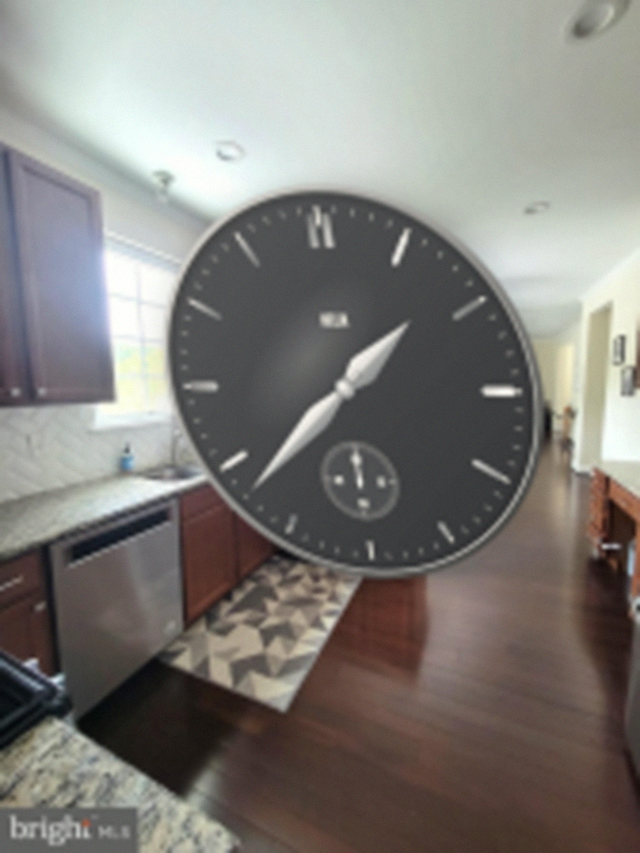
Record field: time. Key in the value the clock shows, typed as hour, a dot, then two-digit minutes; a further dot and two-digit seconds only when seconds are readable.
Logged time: 1.38
